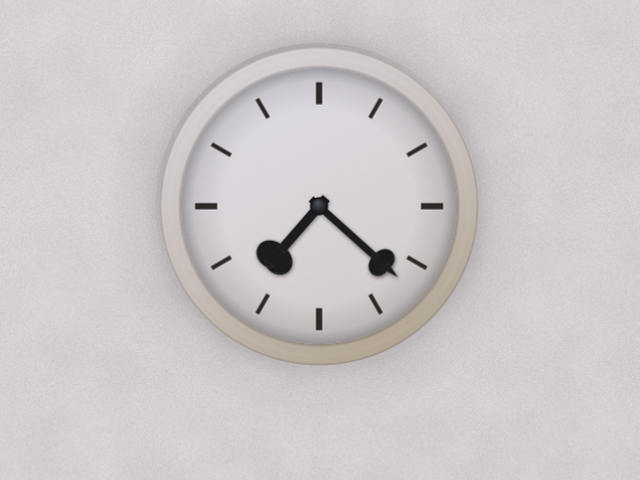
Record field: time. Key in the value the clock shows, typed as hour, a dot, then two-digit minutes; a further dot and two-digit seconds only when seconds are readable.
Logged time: 7.22
